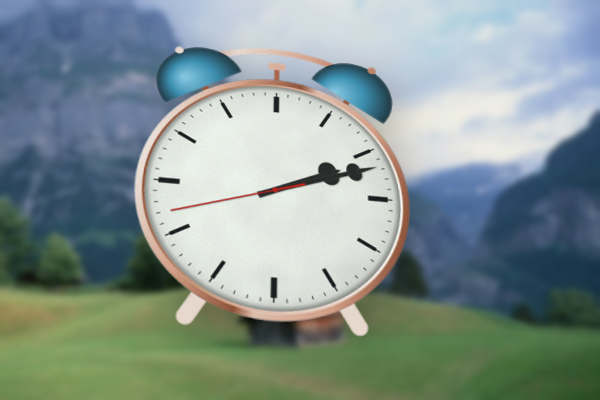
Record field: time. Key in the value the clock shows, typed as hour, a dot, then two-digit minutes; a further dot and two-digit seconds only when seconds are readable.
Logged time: 2.11.42
